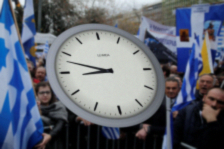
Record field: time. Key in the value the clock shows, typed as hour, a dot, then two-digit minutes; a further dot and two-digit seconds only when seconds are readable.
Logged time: 8.48
